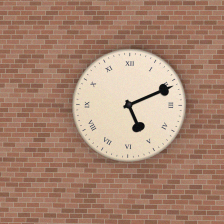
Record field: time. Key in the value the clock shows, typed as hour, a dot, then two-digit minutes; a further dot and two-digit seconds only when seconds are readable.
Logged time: 5.11
